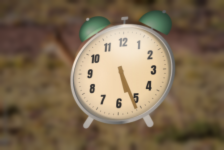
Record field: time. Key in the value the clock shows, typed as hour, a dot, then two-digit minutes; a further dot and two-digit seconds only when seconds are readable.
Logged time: 5.26
